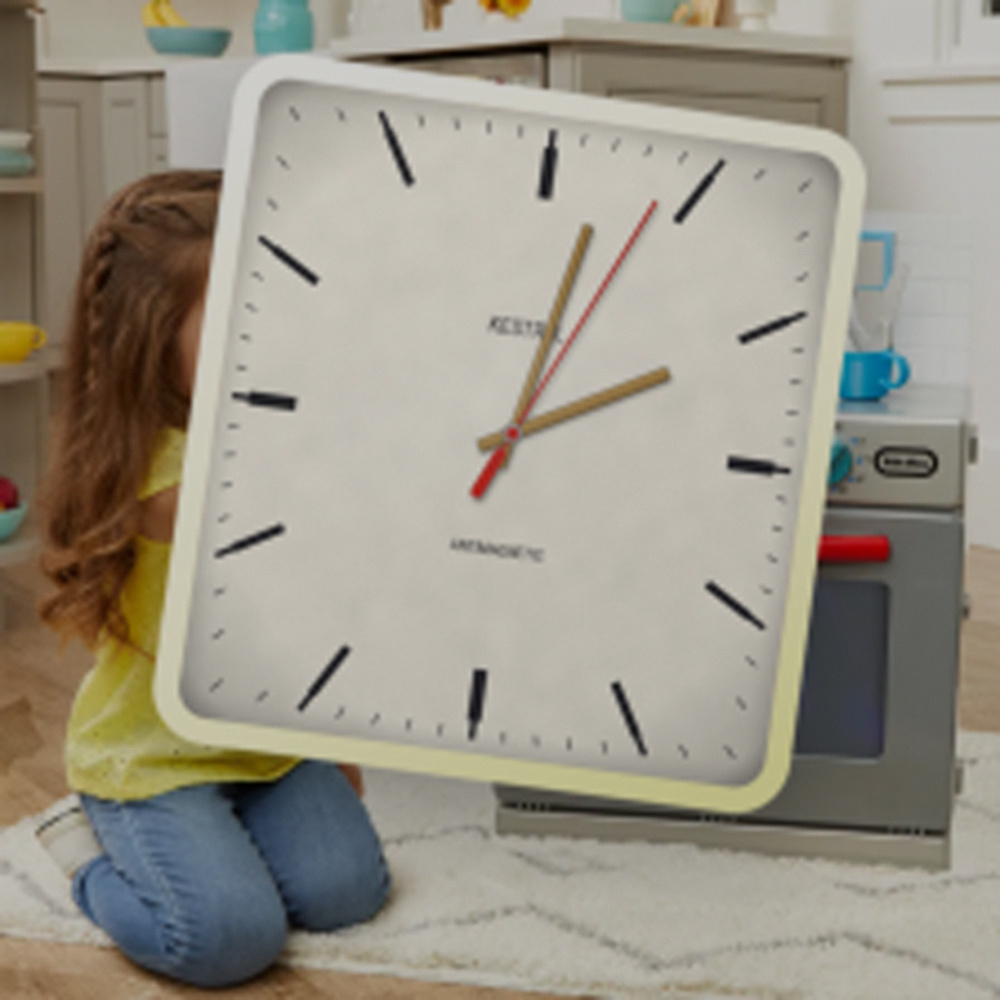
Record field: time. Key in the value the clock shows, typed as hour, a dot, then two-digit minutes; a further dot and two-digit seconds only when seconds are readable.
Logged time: 2.02.04
